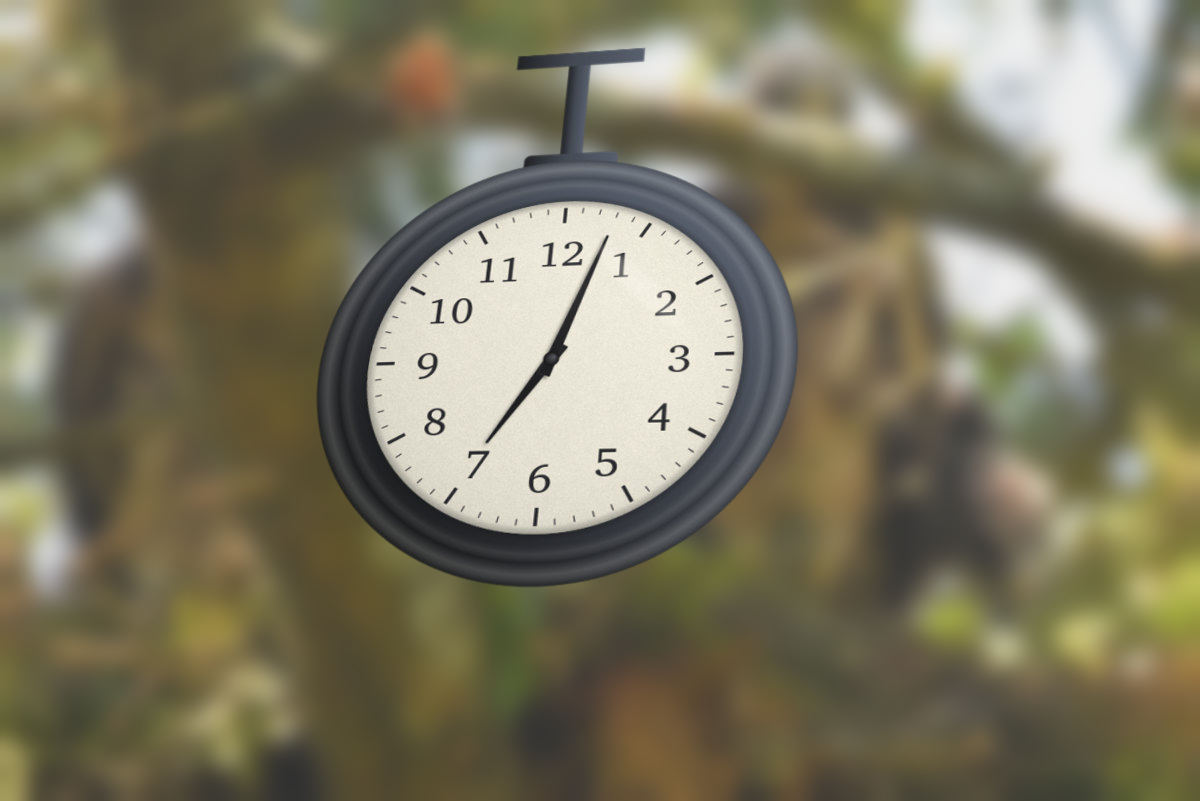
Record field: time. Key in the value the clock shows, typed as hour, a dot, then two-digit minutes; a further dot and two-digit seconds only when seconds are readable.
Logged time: 7.03
